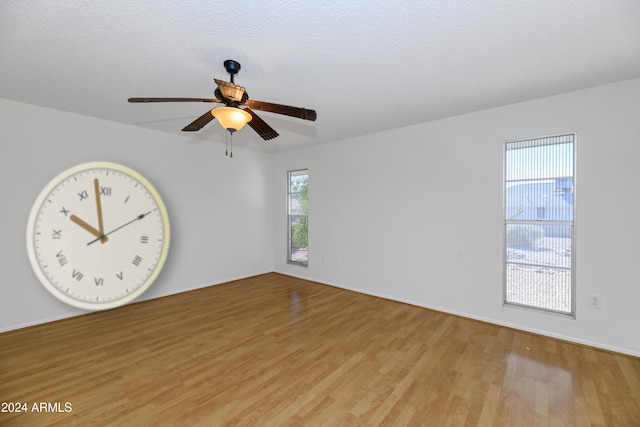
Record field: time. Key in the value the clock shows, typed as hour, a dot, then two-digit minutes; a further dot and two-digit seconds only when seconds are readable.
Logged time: 9.58.10
